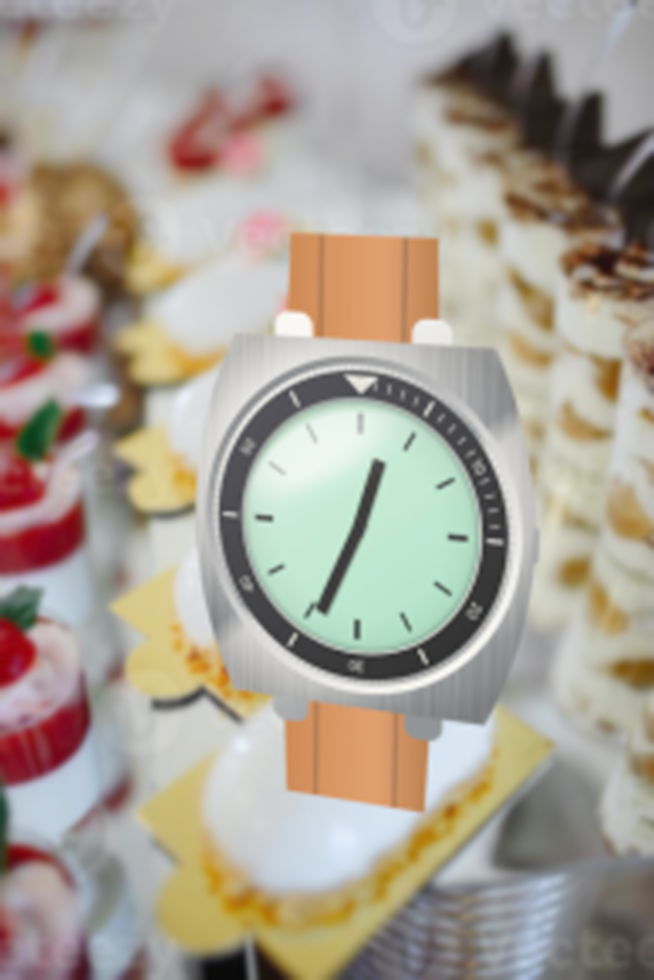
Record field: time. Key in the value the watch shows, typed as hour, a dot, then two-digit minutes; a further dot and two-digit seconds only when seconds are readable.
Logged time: 12.34
